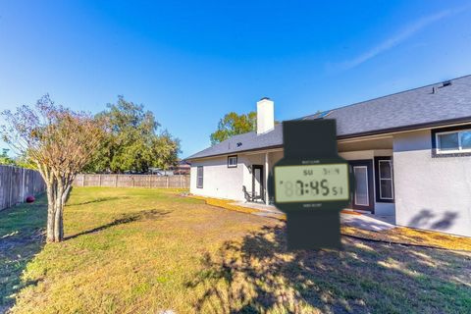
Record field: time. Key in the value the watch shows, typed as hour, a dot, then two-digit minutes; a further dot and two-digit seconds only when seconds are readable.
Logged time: 7.45
